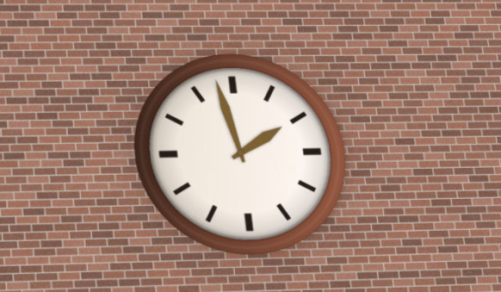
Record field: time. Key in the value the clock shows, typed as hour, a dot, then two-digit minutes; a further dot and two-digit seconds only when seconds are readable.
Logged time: 1.58
